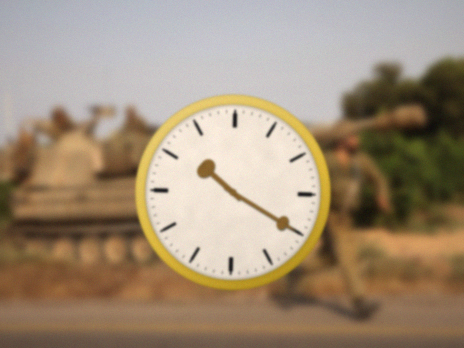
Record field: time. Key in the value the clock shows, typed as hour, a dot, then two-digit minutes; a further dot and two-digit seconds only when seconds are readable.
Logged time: 10.20
